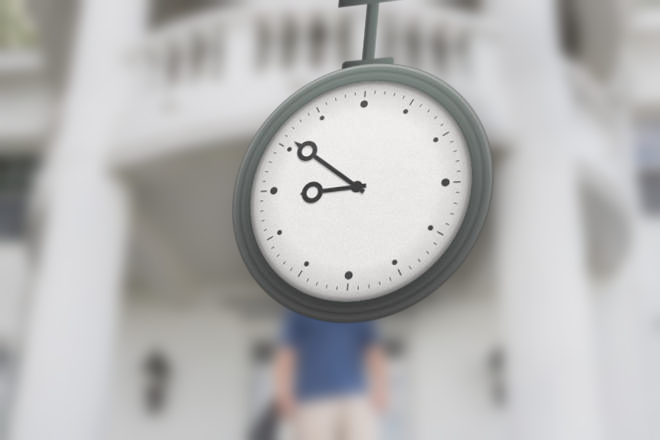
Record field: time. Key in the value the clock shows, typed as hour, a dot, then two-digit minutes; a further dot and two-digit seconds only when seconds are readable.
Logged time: 8.51
